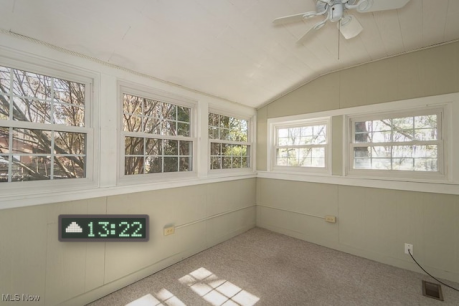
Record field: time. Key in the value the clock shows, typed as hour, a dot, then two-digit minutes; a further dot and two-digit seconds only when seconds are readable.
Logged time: 13.22
